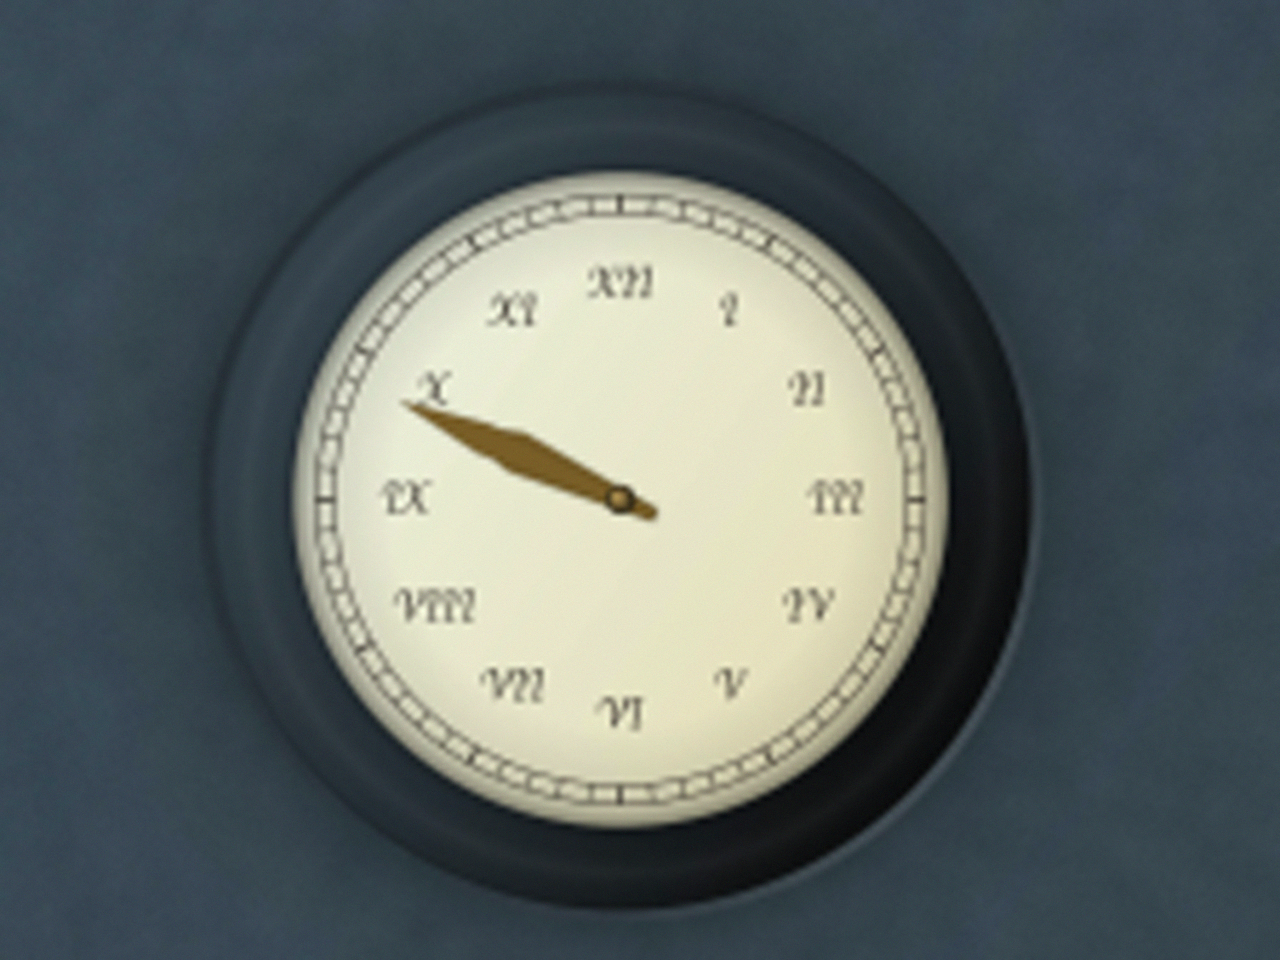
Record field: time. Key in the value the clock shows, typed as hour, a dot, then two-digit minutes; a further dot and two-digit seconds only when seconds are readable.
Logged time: 9.49
